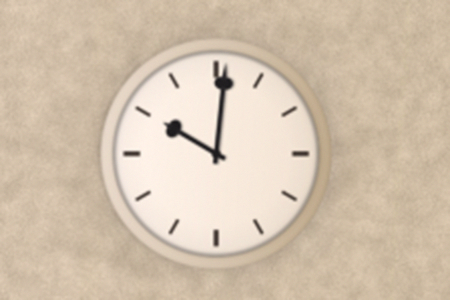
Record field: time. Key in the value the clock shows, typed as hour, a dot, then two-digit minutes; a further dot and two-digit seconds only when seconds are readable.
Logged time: 10.01
